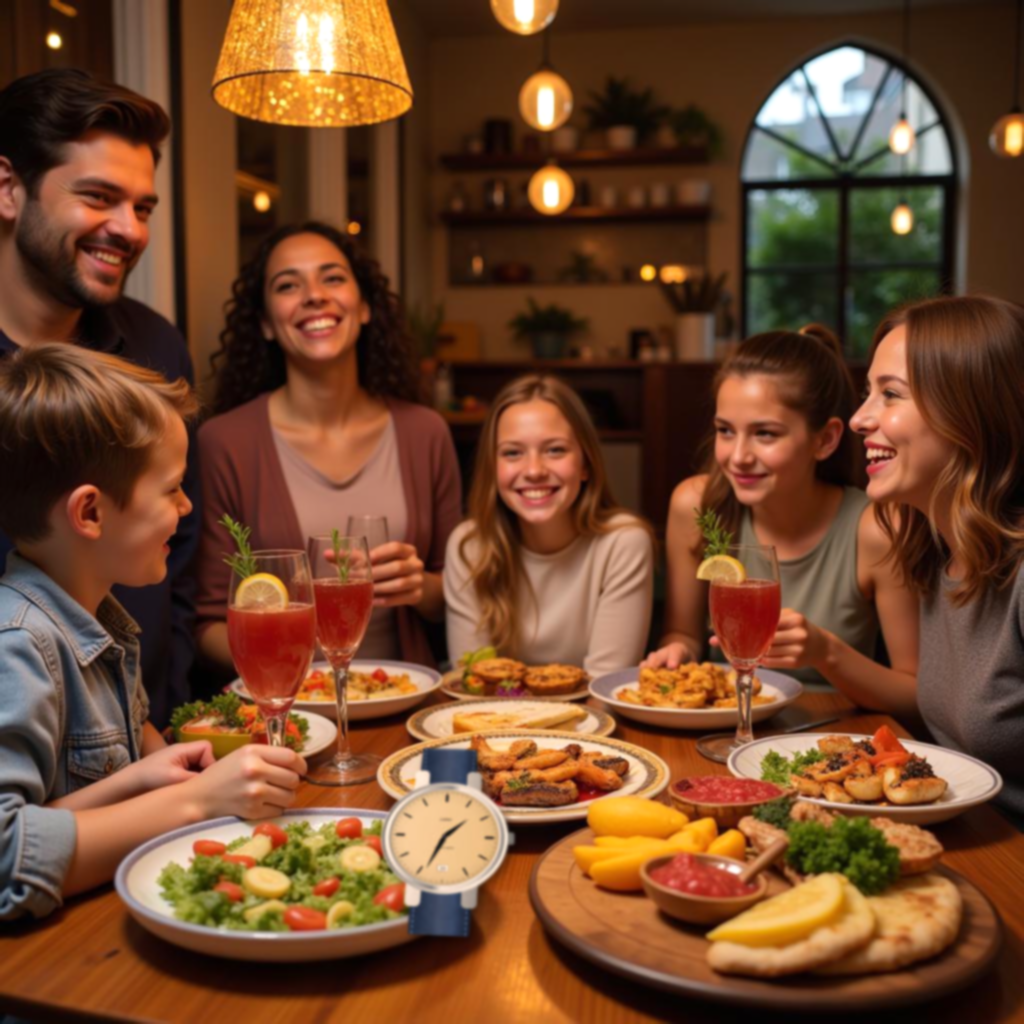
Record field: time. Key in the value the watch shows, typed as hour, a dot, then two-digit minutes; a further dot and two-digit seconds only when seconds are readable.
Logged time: 1.34
